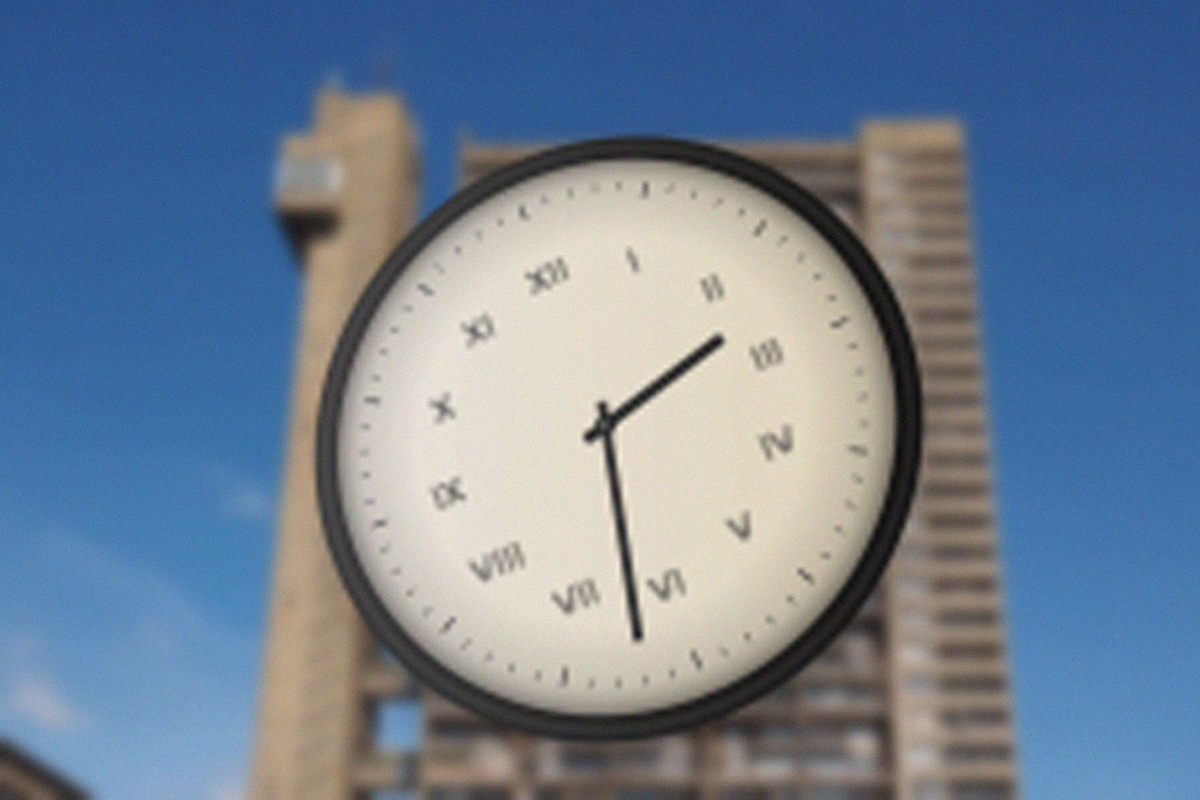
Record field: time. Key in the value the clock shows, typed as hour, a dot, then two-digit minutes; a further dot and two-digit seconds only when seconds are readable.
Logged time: 2.32
